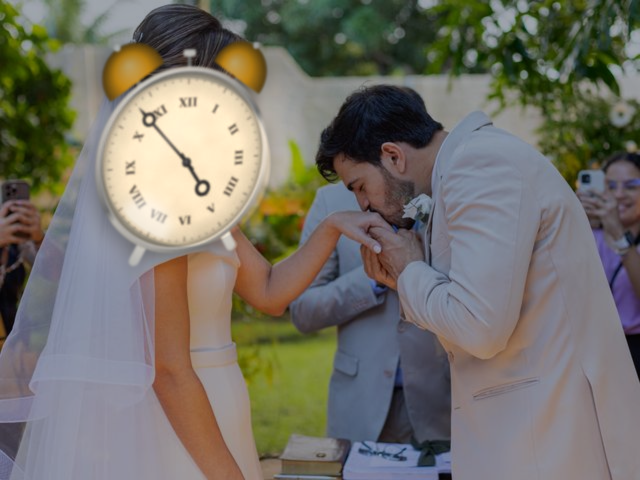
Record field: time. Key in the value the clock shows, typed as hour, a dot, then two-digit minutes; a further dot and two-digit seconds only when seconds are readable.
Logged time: 4.53
